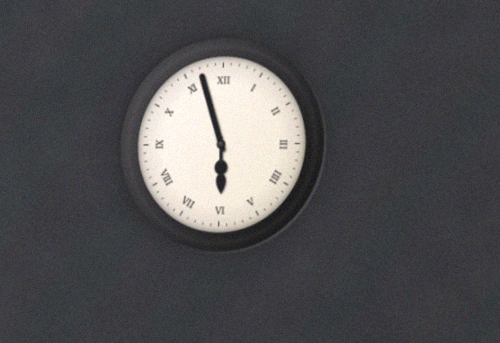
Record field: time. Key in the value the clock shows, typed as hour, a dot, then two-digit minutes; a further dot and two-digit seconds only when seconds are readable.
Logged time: 5.57
